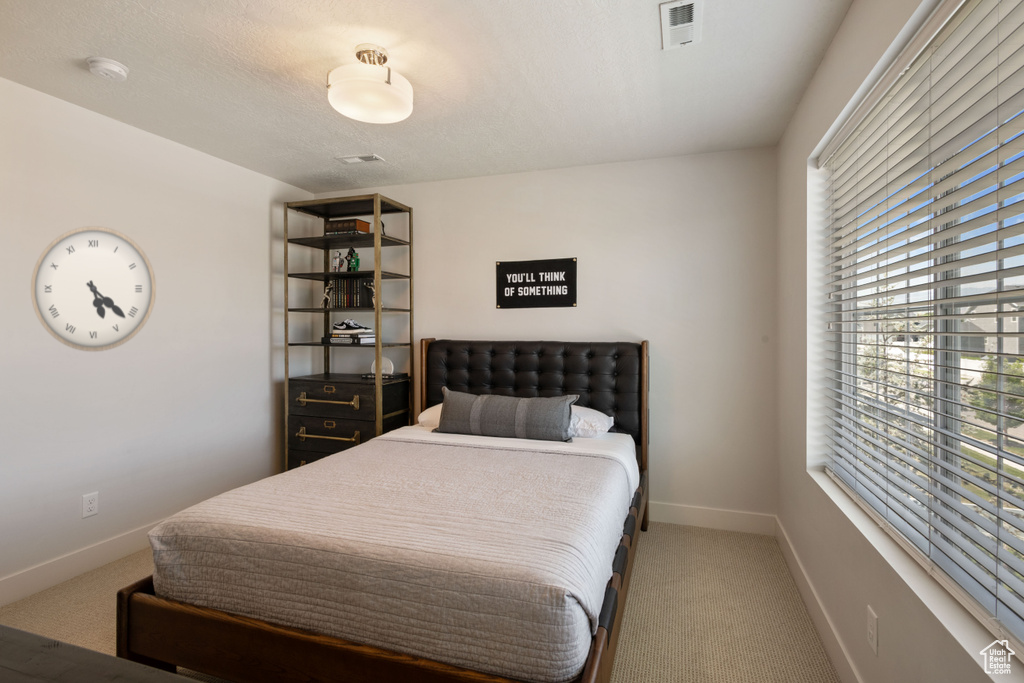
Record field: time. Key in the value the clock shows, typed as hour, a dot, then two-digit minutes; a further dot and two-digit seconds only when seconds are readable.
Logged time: 5.22
